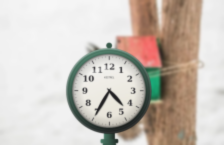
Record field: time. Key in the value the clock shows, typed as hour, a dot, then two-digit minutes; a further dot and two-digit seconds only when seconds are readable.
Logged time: 4.35
